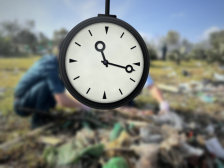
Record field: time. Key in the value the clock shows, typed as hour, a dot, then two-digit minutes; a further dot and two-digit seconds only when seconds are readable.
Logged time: 11.17
